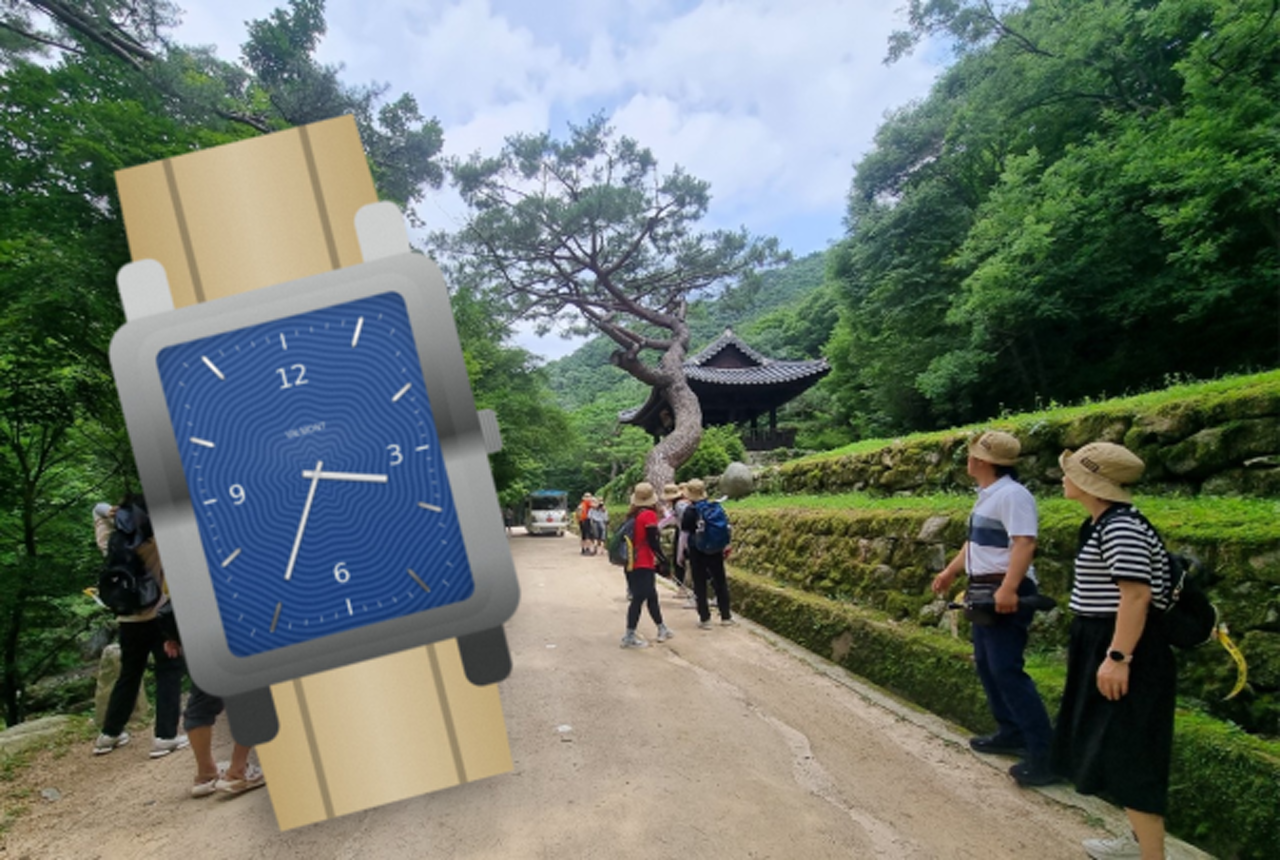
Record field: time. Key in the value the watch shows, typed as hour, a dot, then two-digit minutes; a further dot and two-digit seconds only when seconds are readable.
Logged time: 3.35
